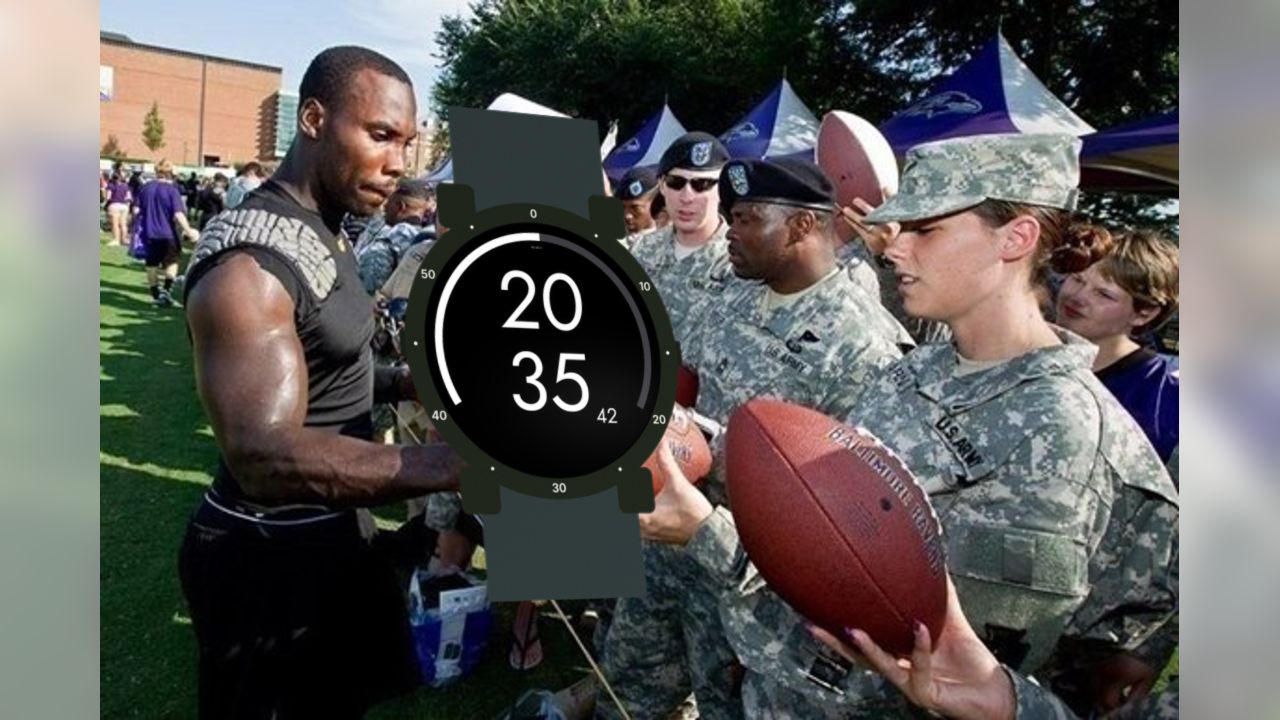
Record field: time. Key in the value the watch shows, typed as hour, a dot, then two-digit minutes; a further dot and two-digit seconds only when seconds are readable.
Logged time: 20.35.42
